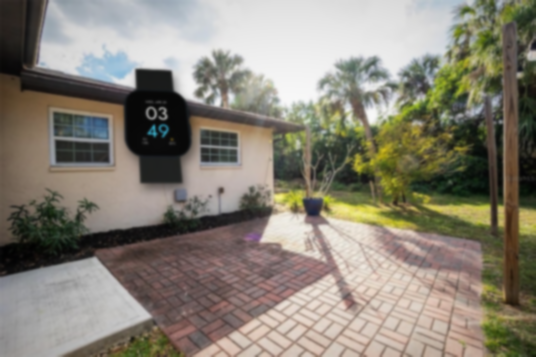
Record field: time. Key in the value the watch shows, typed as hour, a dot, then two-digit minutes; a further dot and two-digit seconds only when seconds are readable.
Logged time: 3.49
